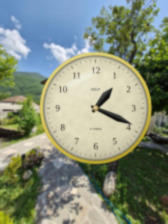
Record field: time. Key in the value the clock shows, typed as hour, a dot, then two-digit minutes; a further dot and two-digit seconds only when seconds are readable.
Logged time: 1.19
